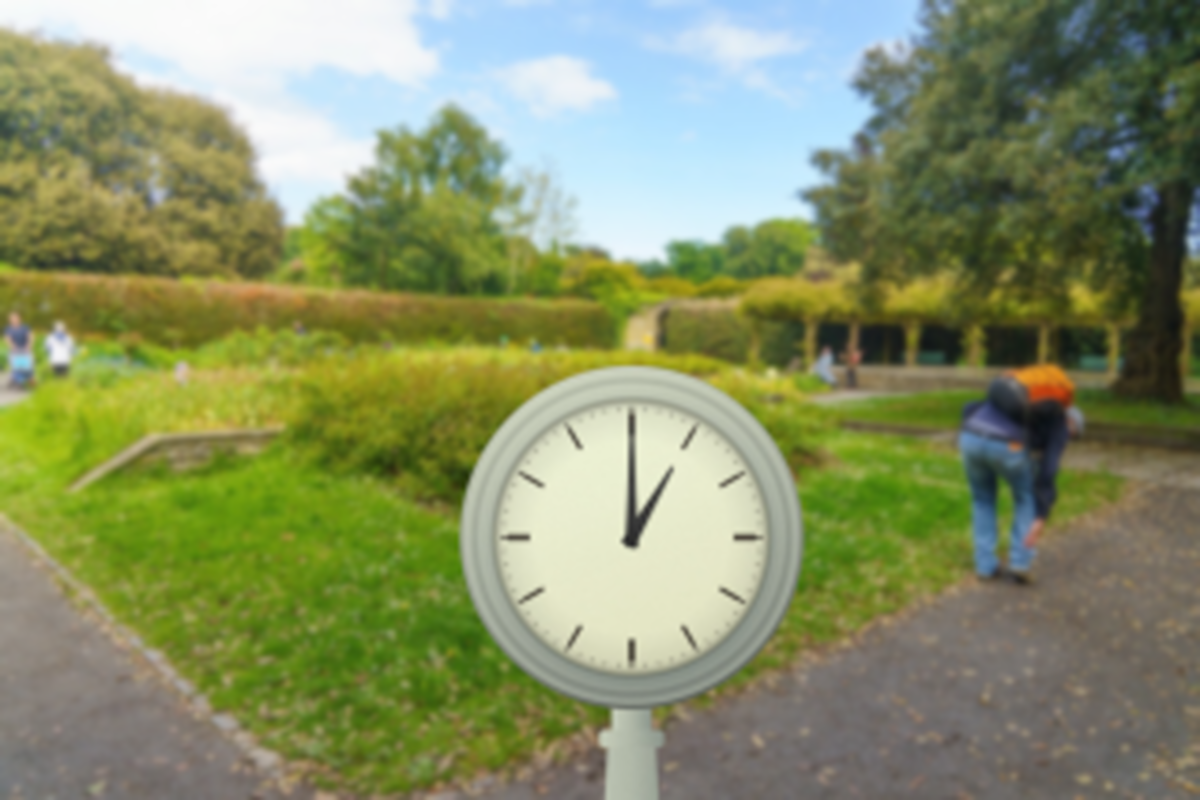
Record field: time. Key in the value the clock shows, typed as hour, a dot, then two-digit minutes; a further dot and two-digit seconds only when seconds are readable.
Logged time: 1.00
